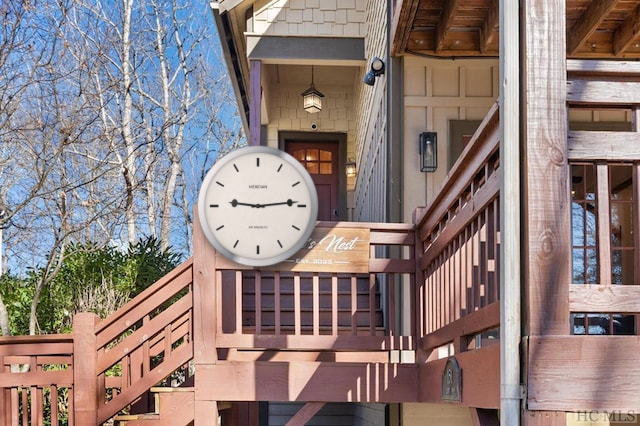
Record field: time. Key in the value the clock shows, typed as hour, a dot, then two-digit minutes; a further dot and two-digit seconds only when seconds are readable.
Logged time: 9.14
